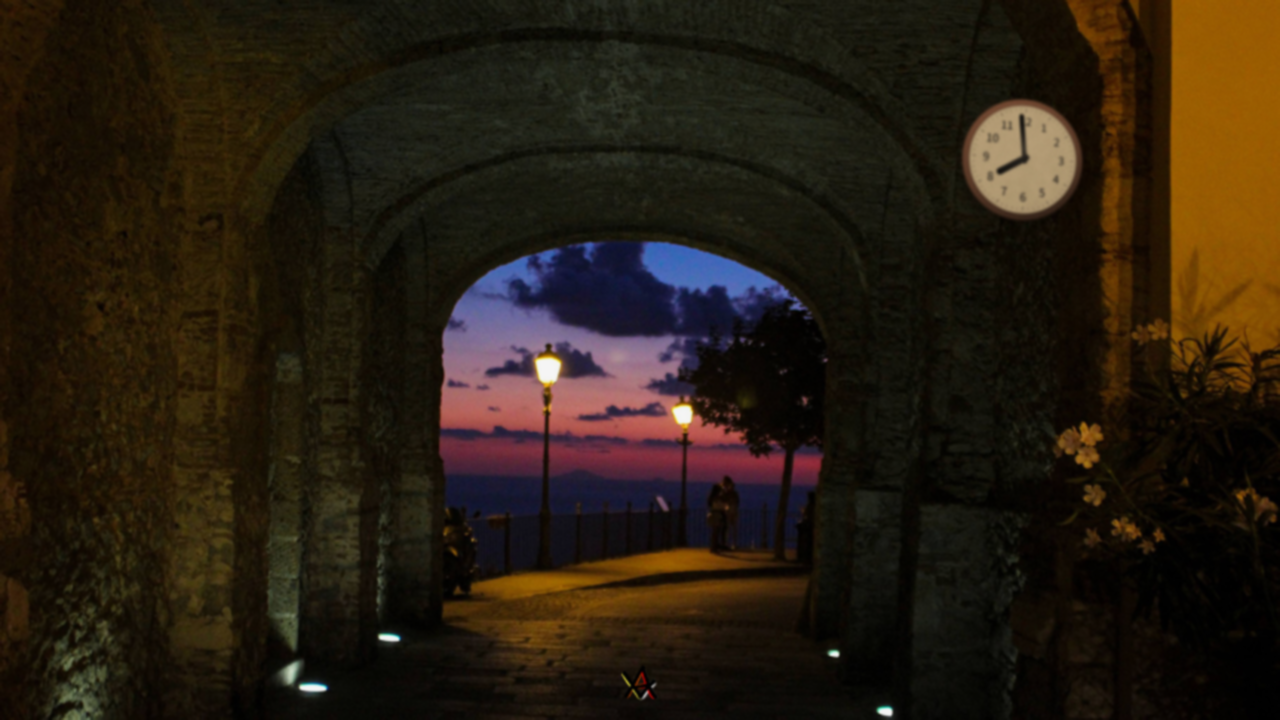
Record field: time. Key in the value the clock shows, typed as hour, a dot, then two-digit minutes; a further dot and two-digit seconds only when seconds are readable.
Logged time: 7.59
